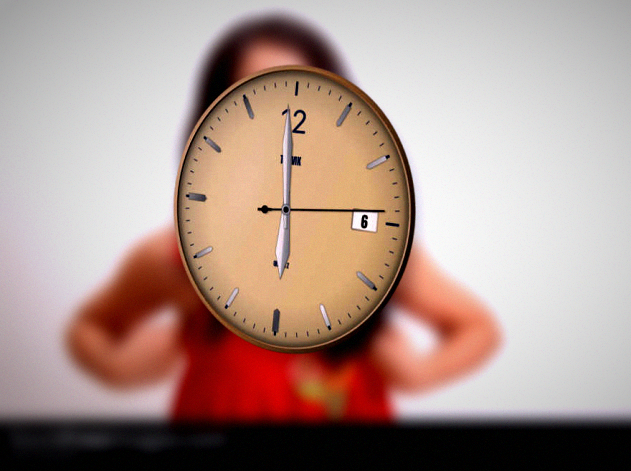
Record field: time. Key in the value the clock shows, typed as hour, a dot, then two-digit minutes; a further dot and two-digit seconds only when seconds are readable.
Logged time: 5.59.14
